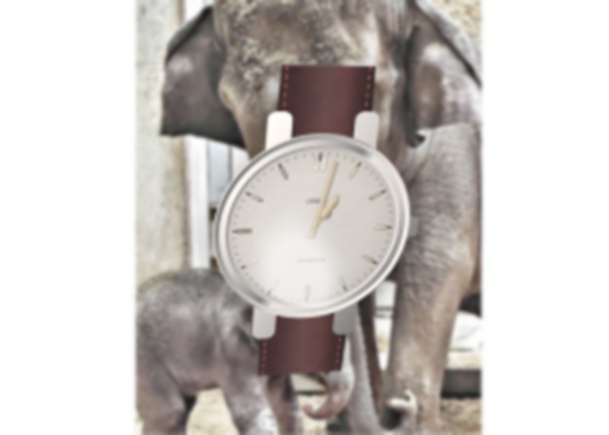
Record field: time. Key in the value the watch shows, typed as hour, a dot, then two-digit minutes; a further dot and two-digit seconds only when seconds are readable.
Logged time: 1.02
